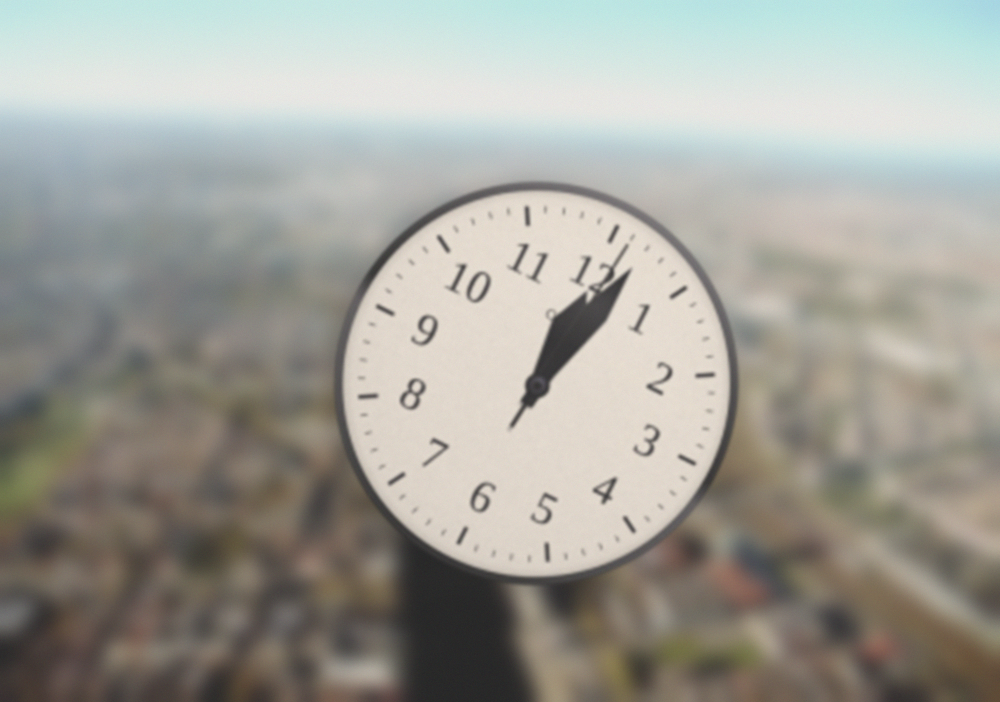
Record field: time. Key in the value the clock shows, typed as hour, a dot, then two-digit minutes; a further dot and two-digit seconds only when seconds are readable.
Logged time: 12.02.01
